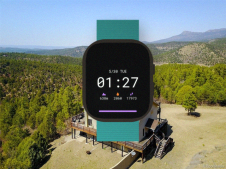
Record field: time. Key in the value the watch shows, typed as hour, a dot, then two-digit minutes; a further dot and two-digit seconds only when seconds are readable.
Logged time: 1.27
